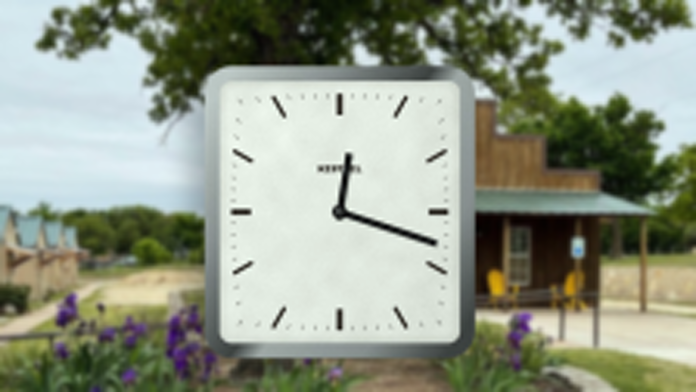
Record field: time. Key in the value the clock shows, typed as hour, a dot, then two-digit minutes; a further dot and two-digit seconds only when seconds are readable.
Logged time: 12.18
